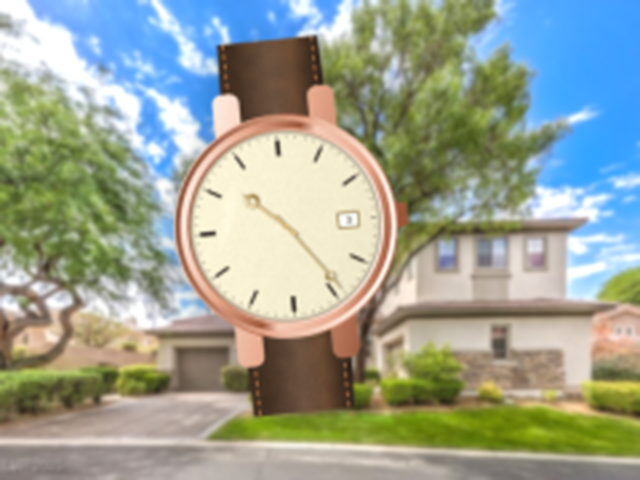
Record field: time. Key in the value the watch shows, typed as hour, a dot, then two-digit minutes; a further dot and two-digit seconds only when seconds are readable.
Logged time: 10.24
